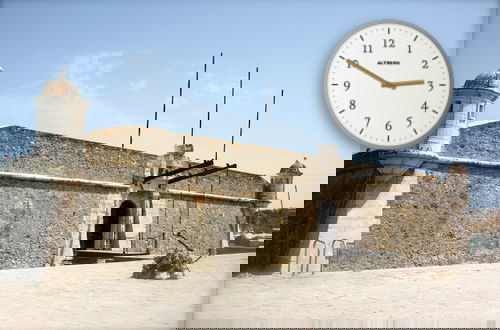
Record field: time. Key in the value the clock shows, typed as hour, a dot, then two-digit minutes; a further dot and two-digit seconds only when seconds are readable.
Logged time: 2.50
